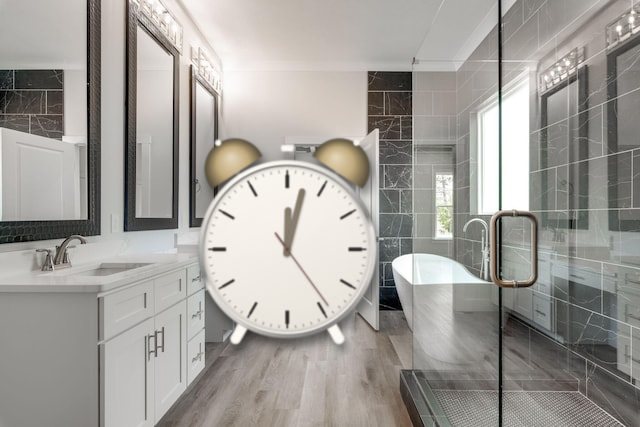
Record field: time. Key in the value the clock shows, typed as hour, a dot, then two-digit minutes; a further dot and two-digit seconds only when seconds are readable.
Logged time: 12.02.24
